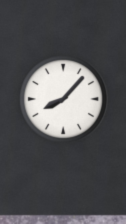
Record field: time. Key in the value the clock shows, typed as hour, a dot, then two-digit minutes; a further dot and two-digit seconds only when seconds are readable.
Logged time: 8.07
